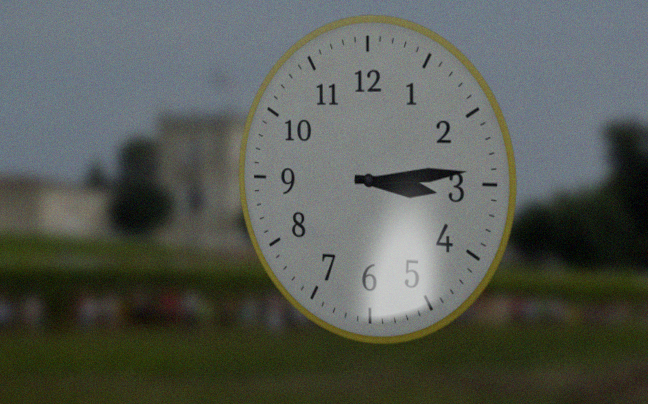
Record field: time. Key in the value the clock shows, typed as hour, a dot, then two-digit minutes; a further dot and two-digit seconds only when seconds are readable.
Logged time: 3.14
